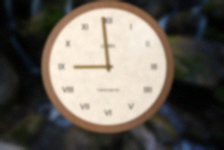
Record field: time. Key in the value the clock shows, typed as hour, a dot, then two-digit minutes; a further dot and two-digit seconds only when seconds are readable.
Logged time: 8.59
